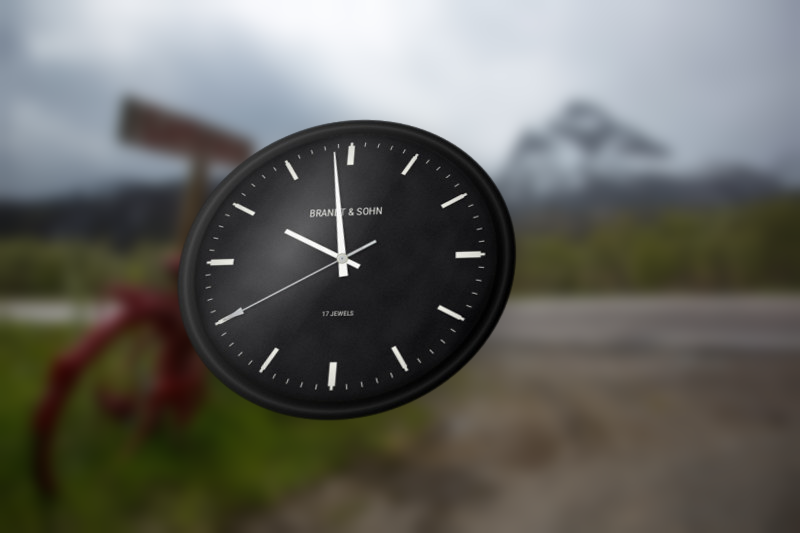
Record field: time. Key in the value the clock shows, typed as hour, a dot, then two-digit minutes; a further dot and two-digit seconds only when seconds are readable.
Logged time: 9.58.40
